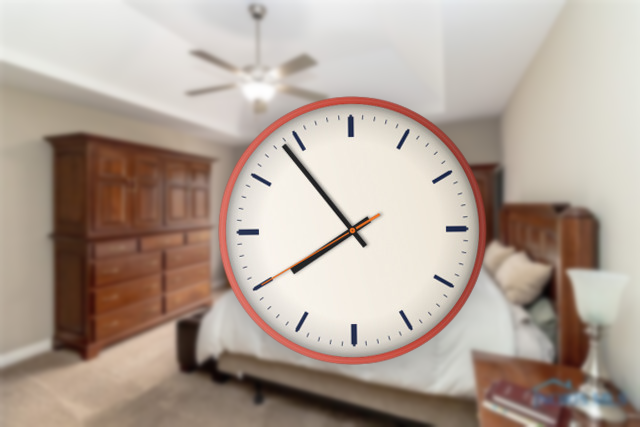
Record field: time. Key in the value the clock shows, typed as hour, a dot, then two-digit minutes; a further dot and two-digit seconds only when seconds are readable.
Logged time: 7.53.40
